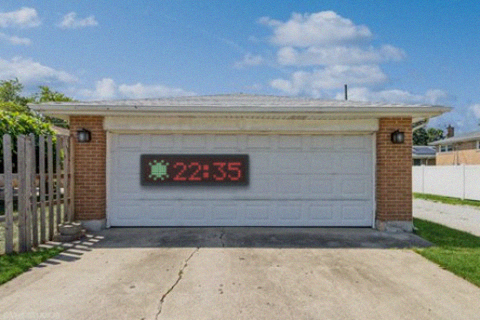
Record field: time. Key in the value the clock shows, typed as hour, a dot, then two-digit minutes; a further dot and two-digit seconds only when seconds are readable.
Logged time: 22.35
